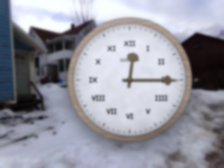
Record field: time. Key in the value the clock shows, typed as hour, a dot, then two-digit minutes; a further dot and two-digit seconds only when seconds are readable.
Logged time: 12.15
